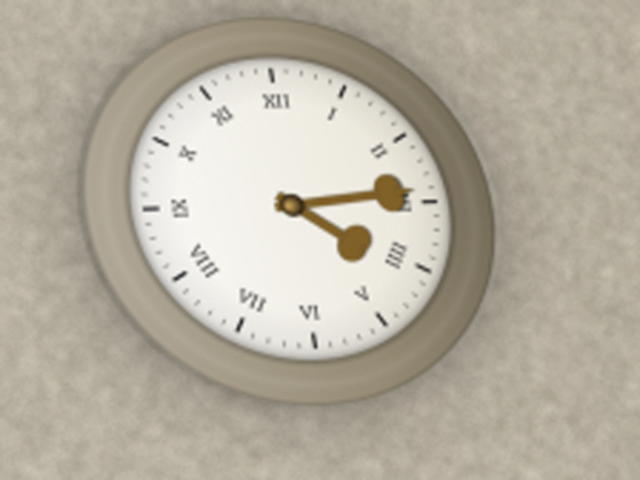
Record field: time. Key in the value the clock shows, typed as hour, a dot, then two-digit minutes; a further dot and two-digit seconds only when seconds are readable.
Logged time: 4.14
